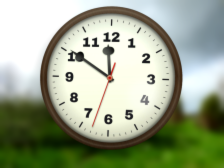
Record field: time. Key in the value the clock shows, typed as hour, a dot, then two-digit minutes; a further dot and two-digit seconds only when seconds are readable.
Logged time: 11.50.33
